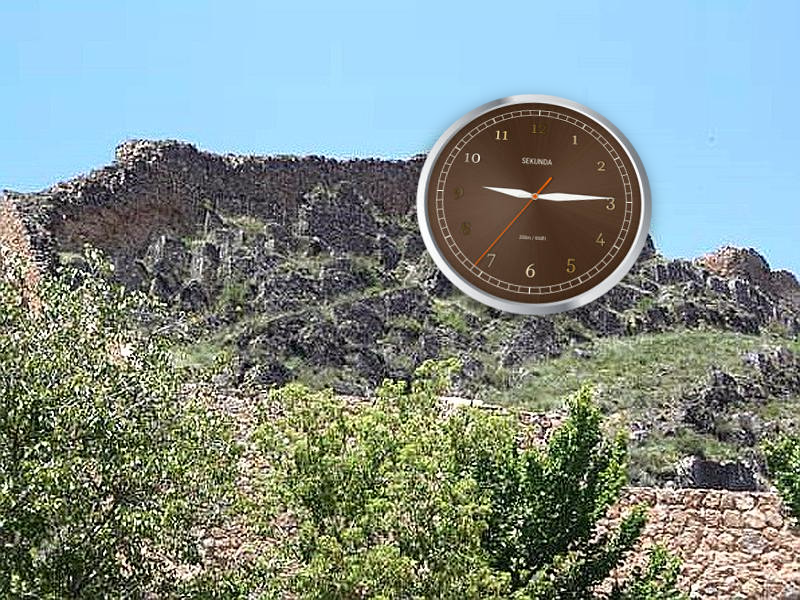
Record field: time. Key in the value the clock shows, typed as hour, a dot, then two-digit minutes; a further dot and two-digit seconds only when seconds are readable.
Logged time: 9.14.36
